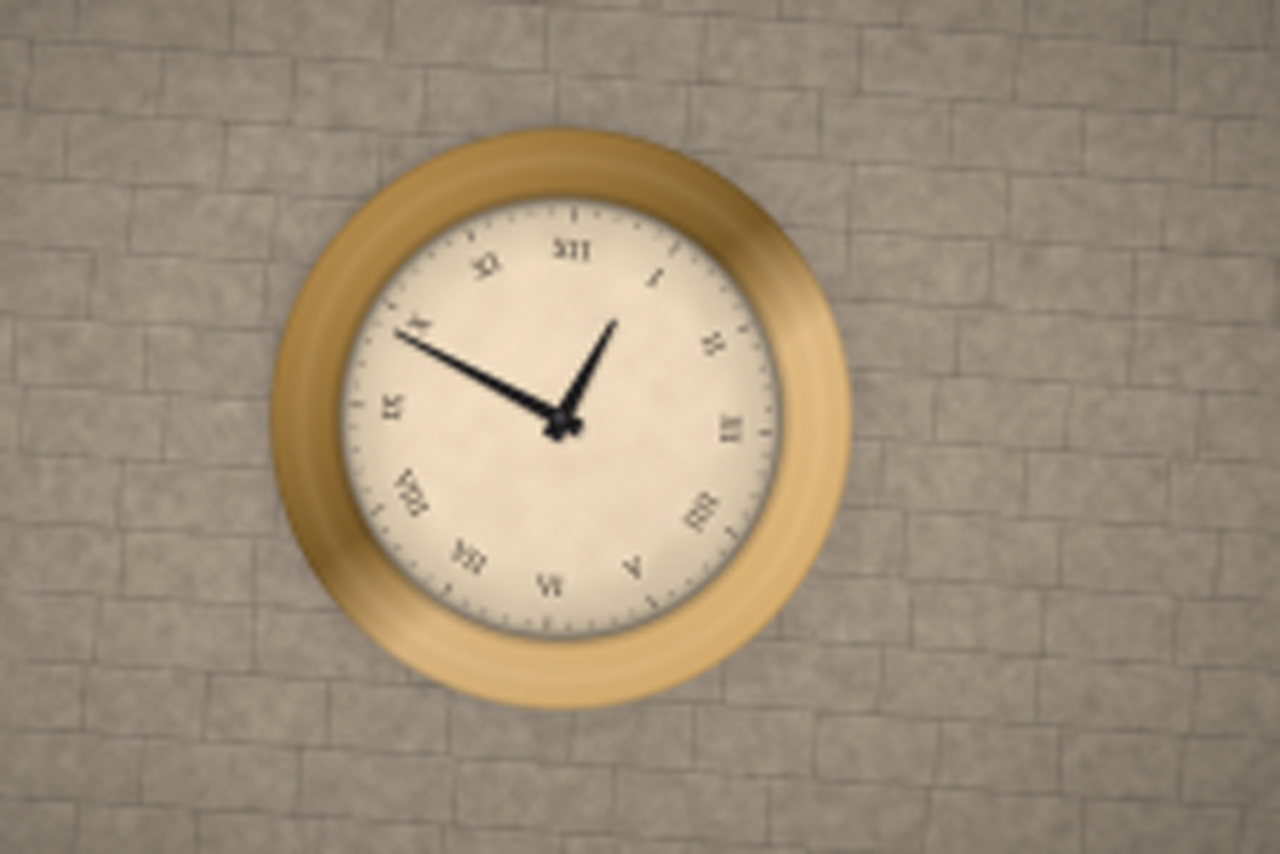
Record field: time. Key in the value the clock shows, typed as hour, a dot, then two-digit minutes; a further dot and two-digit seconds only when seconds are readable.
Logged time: 12.49
